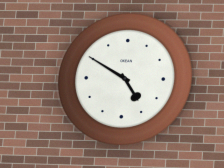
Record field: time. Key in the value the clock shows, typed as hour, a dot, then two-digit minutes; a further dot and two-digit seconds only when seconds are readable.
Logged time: 4.50
